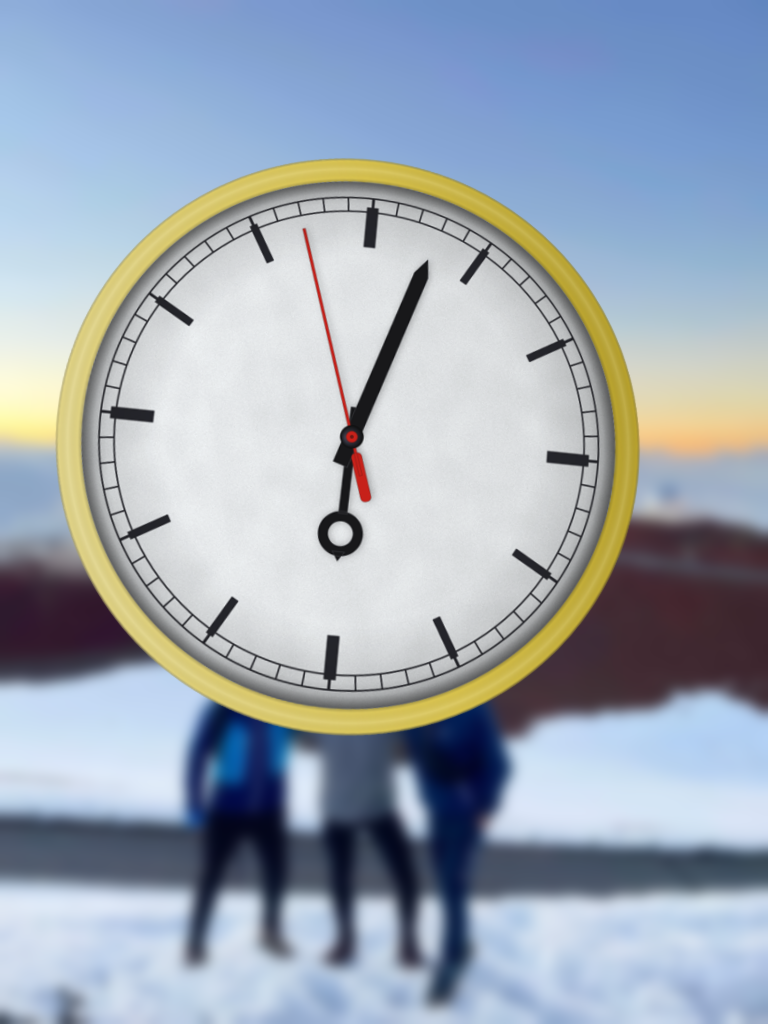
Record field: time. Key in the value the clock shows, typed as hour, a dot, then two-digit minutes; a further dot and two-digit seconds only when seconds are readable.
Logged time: 6.02.57
